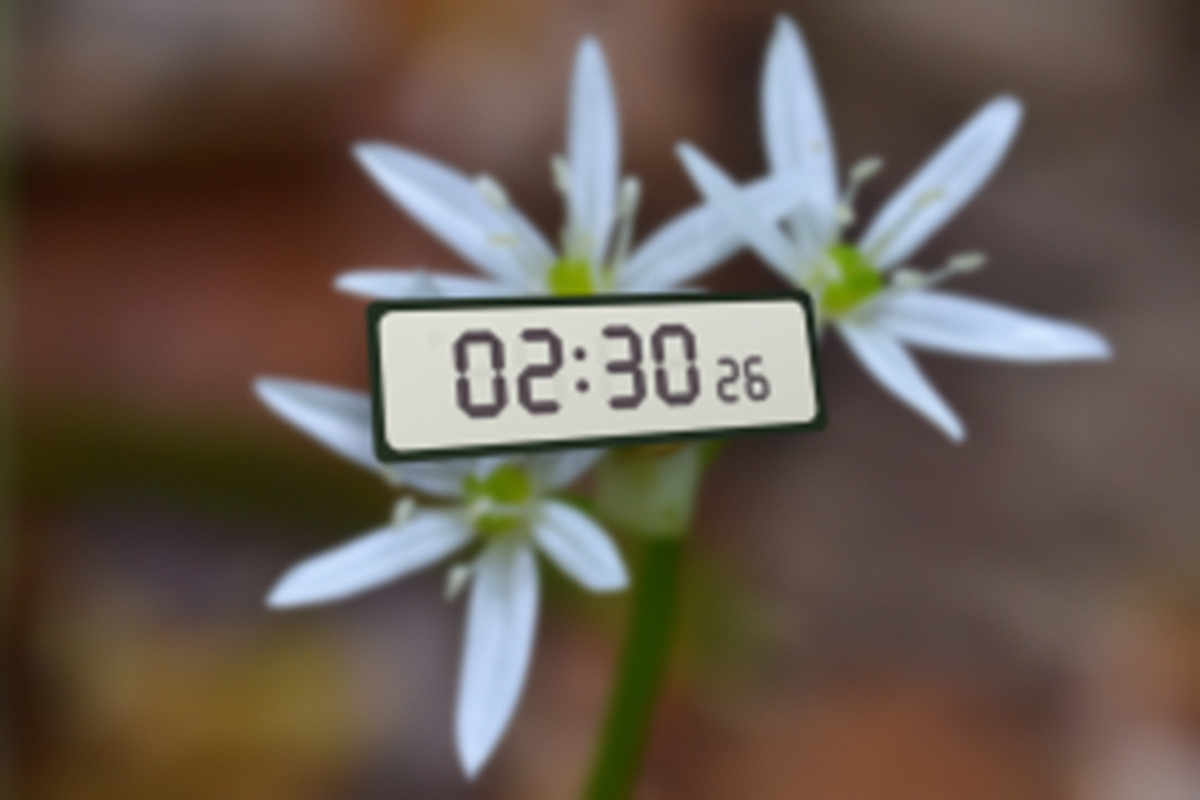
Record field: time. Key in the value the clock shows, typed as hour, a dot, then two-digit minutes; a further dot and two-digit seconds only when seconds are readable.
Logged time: 2.30.26
